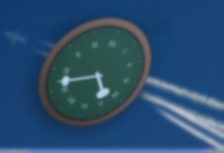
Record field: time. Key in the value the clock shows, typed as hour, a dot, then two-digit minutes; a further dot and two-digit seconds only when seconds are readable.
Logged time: 4.42
